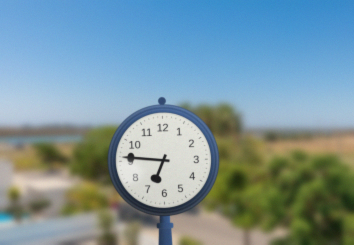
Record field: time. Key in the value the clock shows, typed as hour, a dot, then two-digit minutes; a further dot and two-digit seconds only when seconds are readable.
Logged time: 6.46
